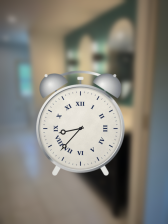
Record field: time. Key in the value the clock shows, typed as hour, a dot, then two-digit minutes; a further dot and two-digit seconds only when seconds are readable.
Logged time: 8.37
